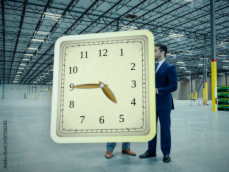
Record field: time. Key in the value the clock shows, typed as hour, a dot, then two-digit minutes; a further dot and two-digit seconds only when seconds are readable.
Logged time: 4.45
